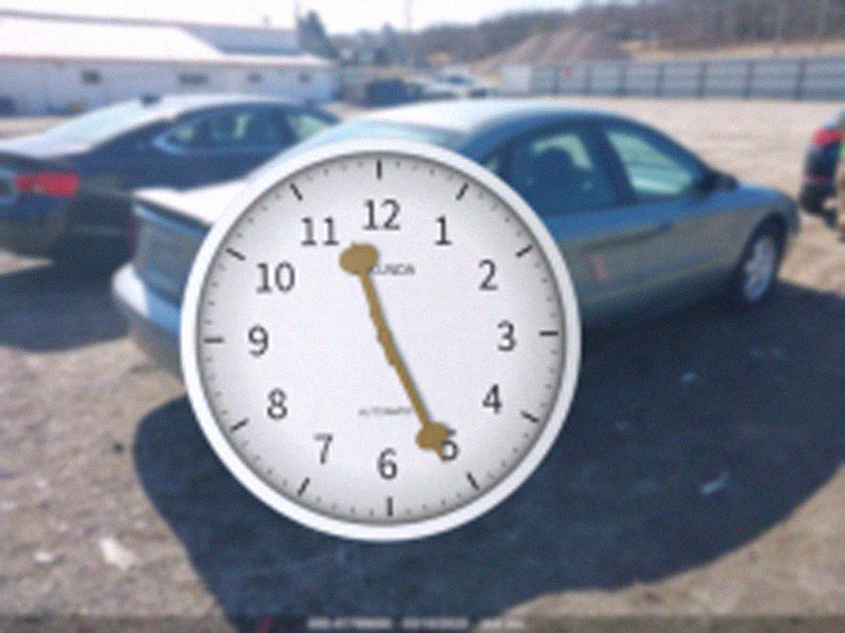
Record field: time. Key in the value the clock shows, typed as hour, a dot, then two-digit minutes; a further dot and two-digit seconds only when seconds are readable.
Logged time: 11.26
